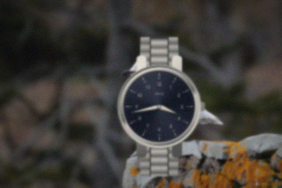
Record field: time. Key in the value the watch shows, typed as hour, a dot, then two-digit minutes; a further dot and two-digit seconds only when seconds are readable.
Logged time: 3.43
